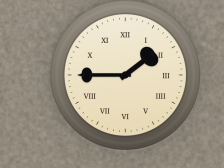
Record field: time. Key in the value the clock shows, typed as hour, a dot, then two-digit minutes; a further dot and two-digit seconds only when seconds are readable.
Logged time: 1.45
